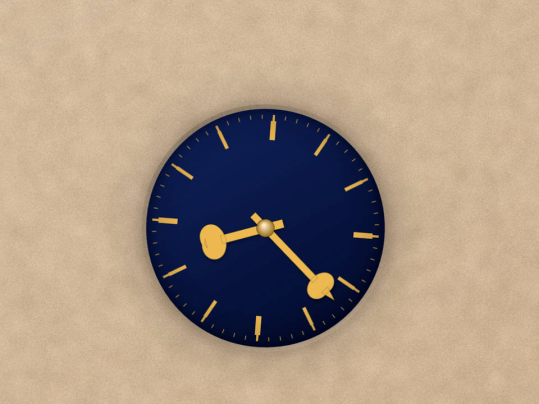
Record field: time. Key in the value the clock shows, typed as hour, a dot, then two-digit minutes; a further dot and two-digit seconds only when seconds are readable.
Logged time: 8.22
